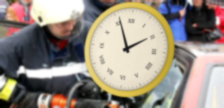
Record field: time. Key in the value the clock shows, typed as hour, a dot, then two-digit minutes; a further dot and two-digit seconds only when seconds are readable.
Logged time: 1.56
